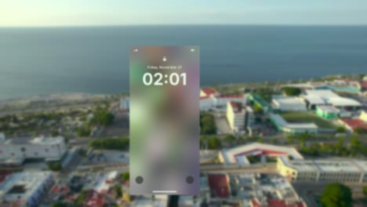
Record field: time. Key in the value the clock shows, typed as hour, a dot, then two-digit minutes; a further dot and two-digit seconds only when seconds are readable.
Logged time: 2.01
